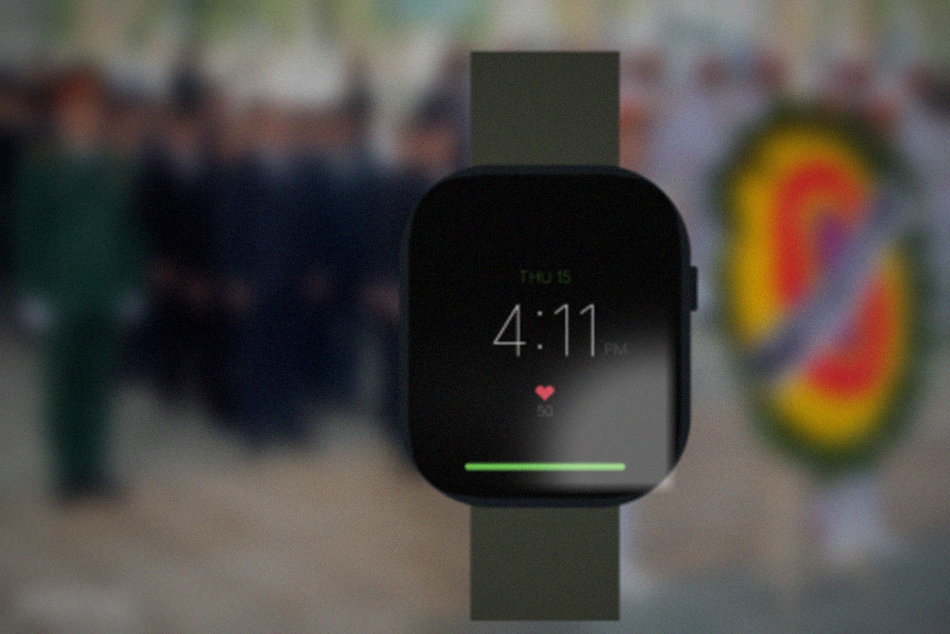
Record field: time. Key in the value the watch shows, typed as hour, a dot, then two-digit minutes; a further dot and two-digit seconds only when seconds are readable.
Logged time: 4.11
